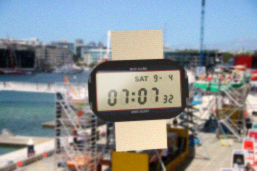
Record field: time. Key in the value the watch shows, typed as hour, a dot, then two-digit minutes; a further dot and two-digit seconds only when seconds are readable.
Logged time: 7.07
